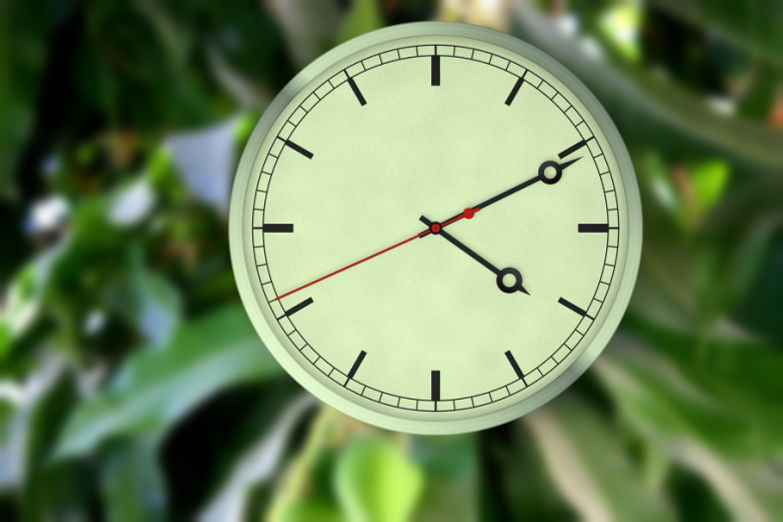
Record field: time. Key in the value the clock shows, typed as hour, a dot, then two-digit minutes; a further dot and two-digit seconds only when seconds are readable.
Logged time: 4.10.41
